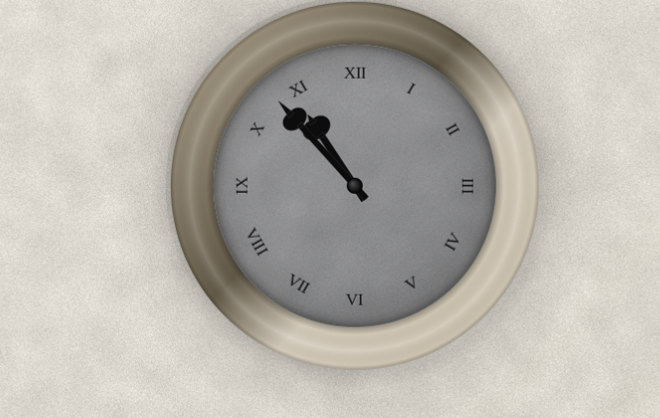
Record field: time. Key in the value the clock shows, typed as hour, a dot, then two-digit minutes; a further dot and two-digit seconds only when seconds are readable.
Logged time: 10.53
